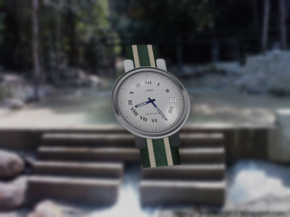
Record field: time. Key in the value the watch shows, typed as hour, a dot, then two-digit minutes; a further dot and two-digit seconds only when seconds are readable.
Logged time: 8.25
